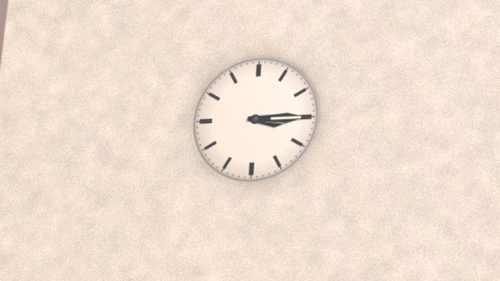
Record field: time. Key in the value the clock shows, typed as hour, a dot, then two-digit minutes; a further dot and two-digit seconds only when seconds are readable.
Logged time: 3.15
